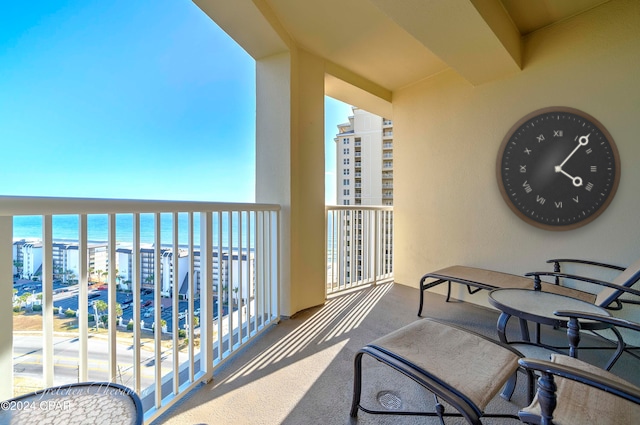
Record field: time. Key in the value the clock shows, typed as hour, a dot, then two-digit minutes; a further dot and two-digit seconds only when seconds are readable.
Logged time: 4.07
